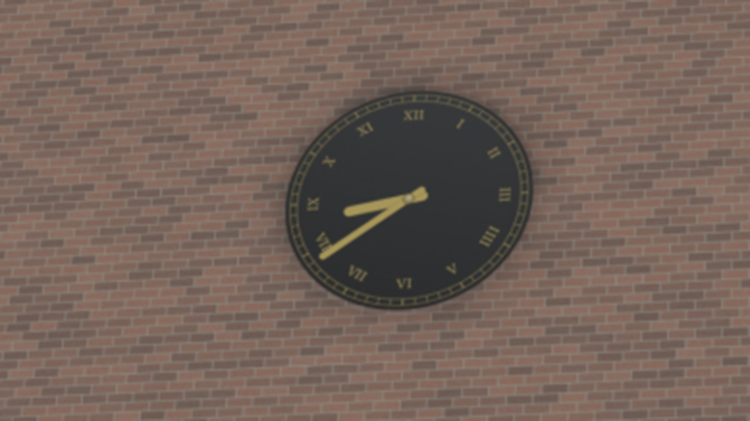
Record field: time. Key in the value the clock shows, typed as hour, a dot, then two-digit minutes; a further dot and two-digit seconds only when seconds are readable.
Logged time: 8.39
